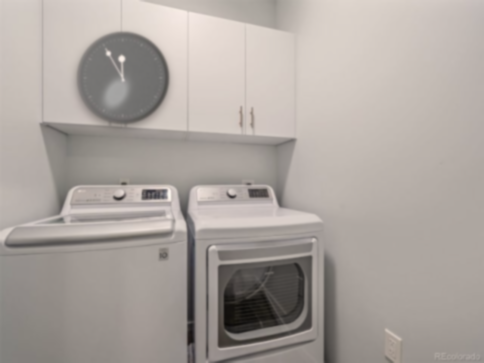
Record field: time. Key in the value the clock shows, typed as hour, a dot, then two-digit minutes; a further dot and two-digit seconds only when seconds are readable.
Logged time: 11.55
